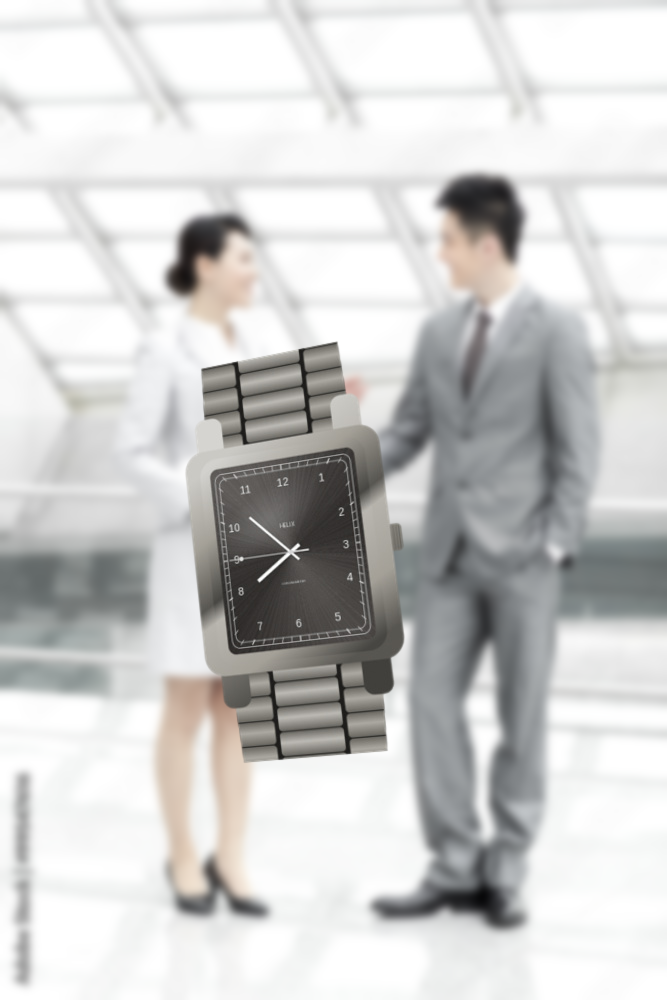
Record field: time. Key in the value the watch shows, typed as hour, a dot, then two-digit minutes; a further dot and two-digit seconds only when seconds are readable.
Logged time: 7.52.45
